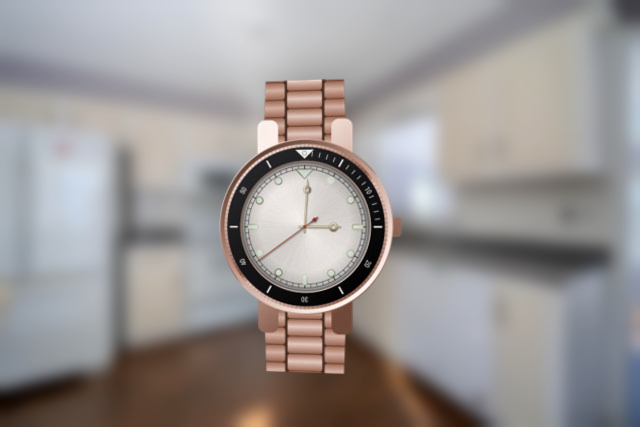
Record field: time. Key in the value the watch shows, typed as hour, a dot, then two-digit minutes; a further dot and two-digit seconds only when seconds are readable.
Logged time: 3.00.39
